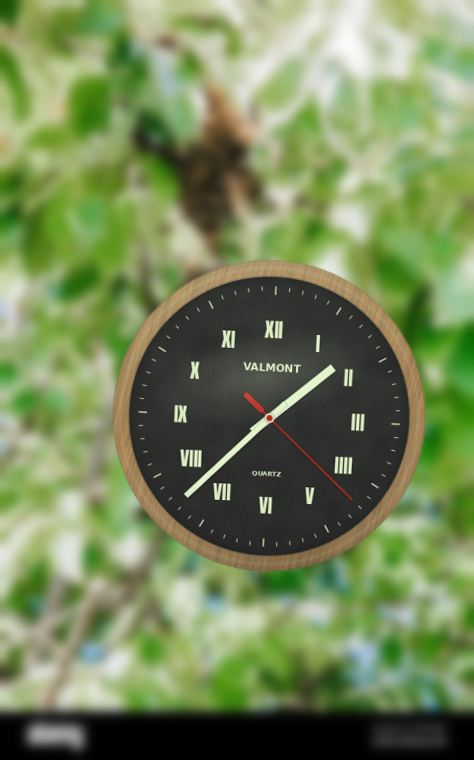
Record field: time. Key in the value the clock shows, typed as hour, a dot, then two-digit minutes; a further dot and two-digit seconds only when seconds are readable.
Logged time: 1.37.22
